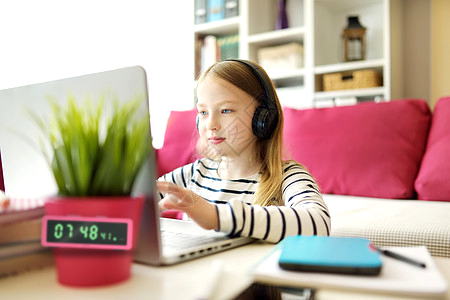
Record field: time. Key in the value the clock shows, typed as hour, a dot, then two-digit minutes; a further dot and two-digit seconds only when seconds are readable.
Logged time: 7.48
